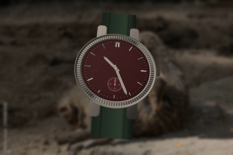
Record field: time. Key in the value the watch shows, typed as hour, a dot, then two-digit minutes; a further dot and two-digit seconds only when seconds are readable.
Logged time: 10.26
